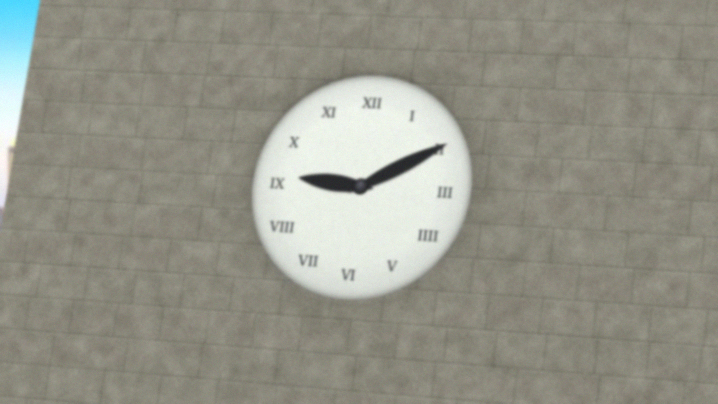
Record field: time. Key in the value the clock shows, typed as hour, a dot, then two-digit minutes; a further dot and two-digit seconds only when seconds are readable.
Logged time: 9.10
